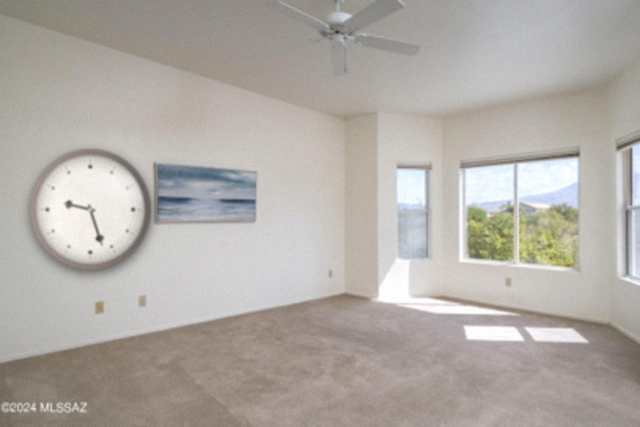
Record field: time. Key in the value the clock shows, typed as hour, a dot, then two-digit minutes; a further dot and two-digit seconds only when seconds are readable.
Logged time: 9.27
